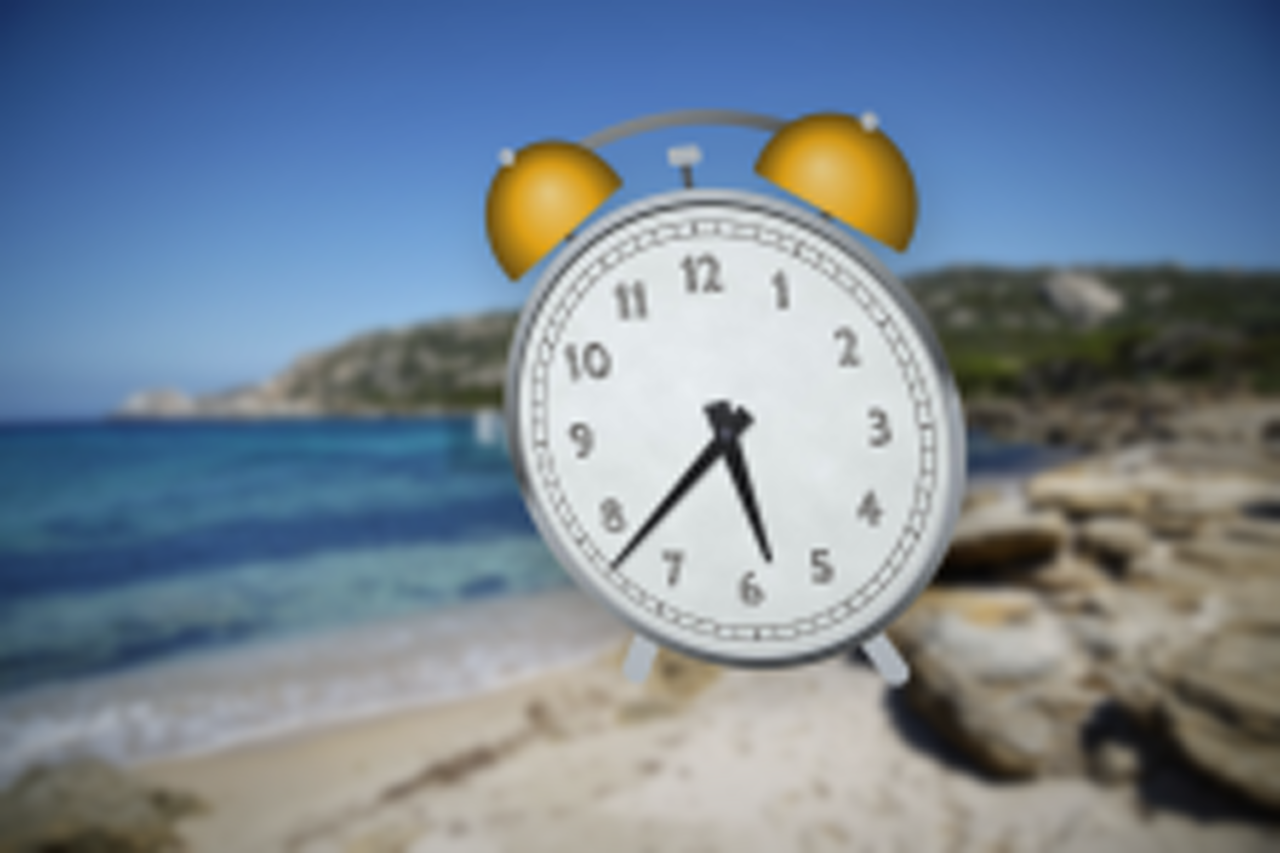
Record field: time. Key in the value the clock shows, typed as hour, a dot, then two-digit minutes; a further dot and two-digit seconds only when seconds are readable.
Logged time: 5.38
